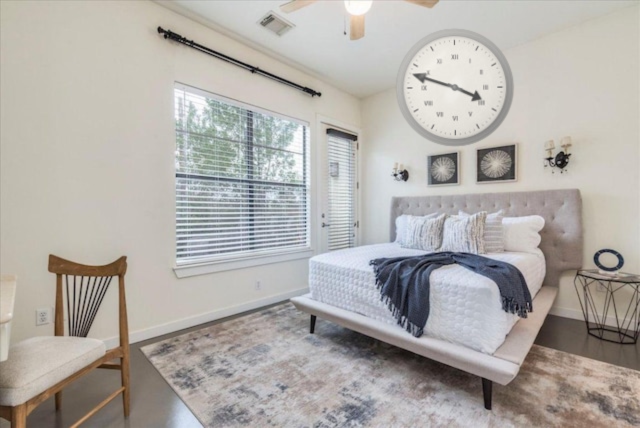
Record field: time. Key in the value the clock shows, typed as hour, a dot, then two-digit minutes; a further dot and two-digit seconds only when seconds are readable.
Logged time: 3.48
